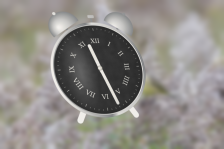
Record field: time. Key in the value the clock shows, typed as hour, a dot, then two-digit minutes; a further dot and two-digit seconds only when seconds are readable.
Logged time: 11.27
